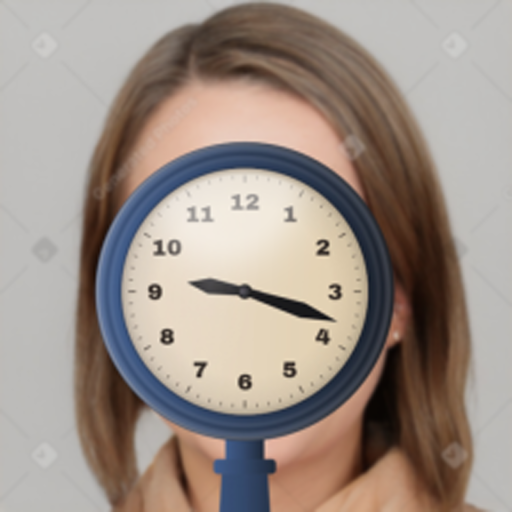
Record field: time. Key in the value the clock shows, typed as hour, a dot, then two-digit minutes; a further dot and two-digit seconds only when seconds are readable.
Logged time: 9.18
